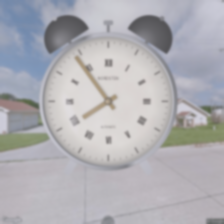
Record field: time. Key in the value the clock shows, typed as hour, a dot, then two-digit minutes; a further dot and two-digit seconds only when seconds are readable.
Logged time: 7.54
